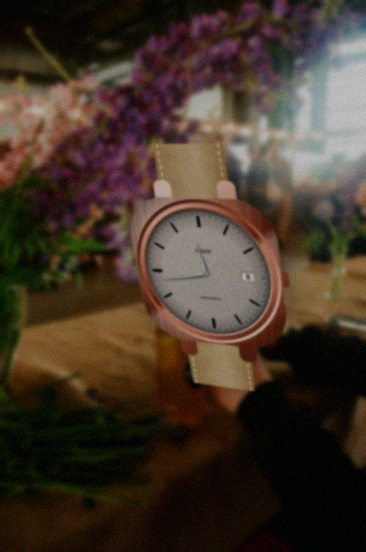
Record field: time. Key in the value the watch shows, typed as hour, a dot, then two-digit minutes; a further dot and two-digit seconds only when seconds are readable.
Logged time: 11.43
